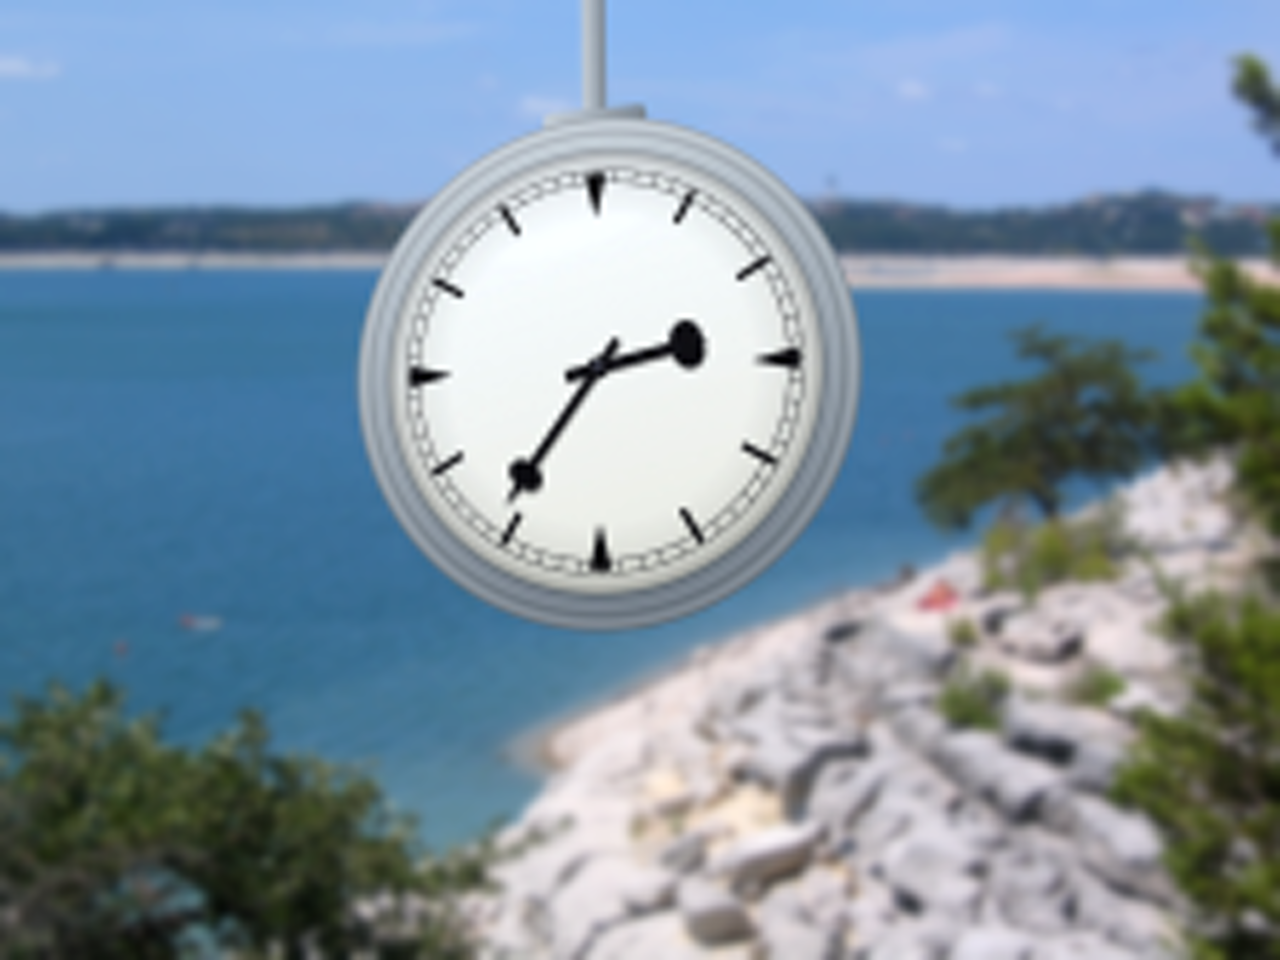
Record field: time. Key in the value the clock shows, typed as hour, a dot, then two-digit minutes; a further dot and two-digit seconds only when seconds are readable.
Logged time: 2.36
